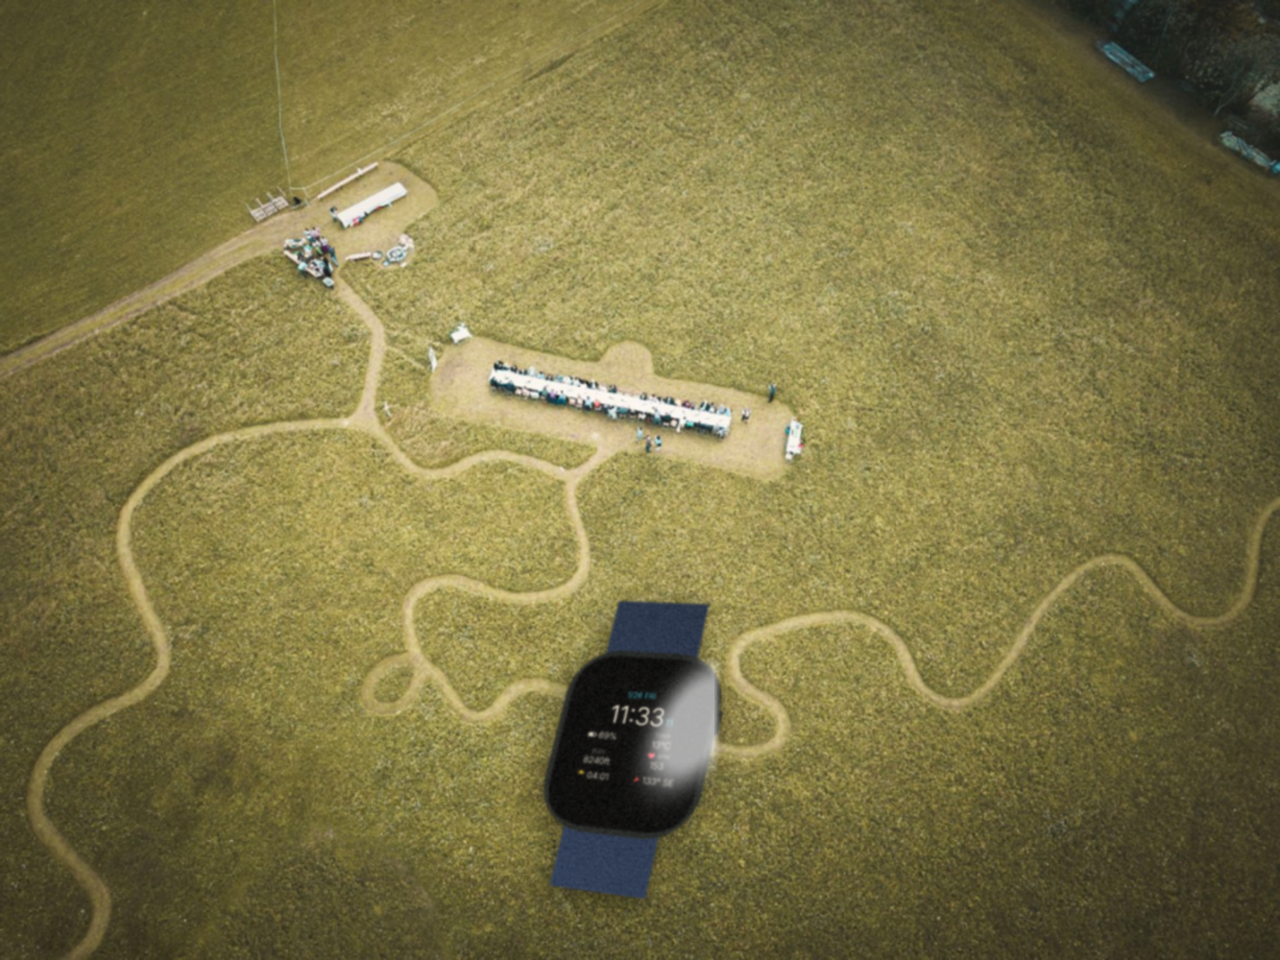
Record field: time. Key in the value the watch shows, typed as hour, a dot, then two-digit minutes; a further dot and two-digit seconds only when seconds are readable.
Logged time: 11.33
